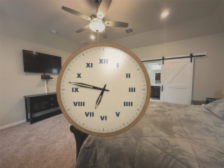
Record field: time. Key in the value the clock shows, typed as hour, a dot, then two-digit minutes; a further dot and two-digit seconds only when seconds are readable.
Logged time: 6.47
